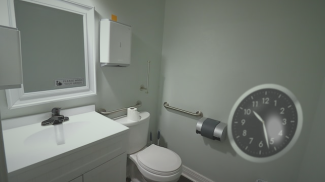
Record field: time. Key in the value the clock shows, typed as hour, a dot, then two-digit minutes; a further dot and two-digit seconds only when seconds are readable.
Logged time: 10.27
